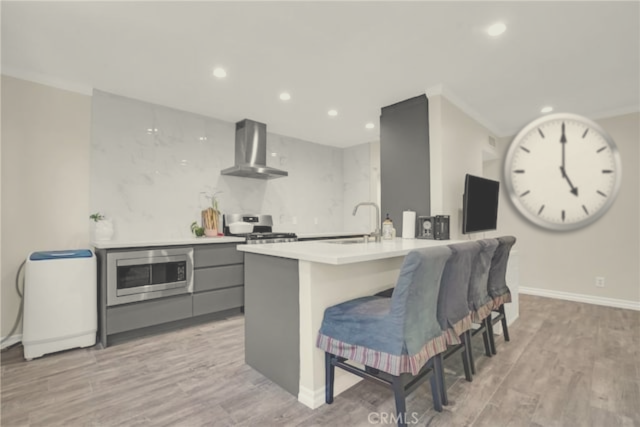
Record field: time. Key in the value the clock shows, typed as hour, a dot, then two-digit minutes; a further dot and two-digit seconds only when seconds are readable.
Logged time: 5.00
